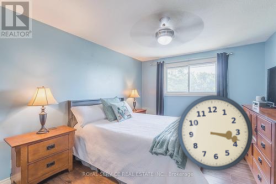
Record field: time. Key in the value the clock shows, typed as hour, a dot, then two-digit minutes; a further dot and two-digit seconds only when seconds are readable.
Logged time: 3.18
